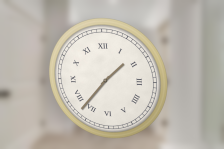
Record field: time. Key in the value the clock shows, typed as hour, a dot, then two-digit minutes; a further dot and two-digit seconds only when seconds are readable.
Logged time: 1.37
